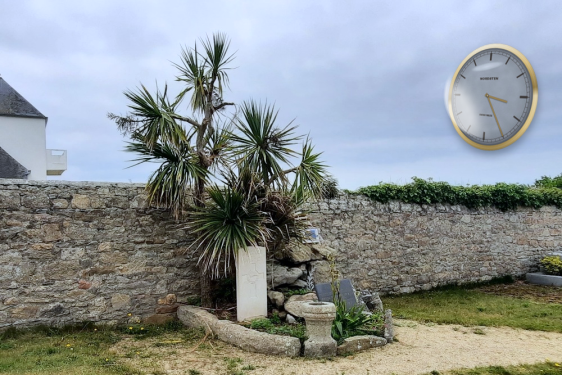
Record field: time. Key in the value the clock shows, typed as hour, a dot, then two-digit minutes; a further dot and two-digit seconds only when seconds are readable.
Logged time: 3.25
